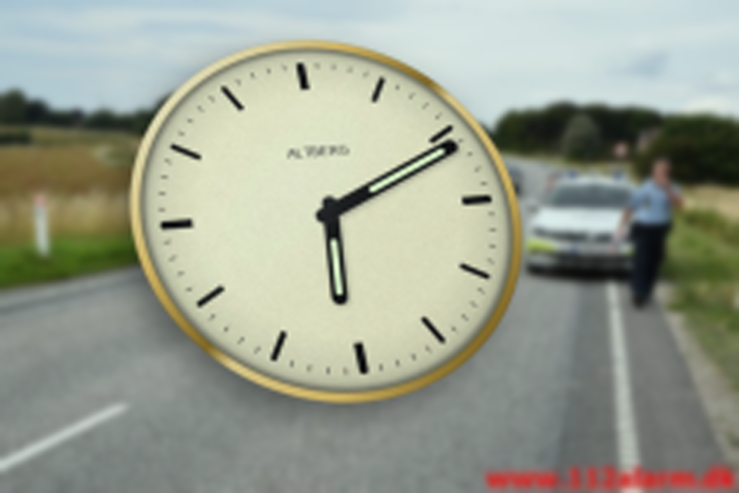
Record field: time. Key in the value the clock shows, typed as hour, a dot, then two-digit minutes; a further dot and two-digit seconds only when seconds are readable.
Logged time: 6.11
